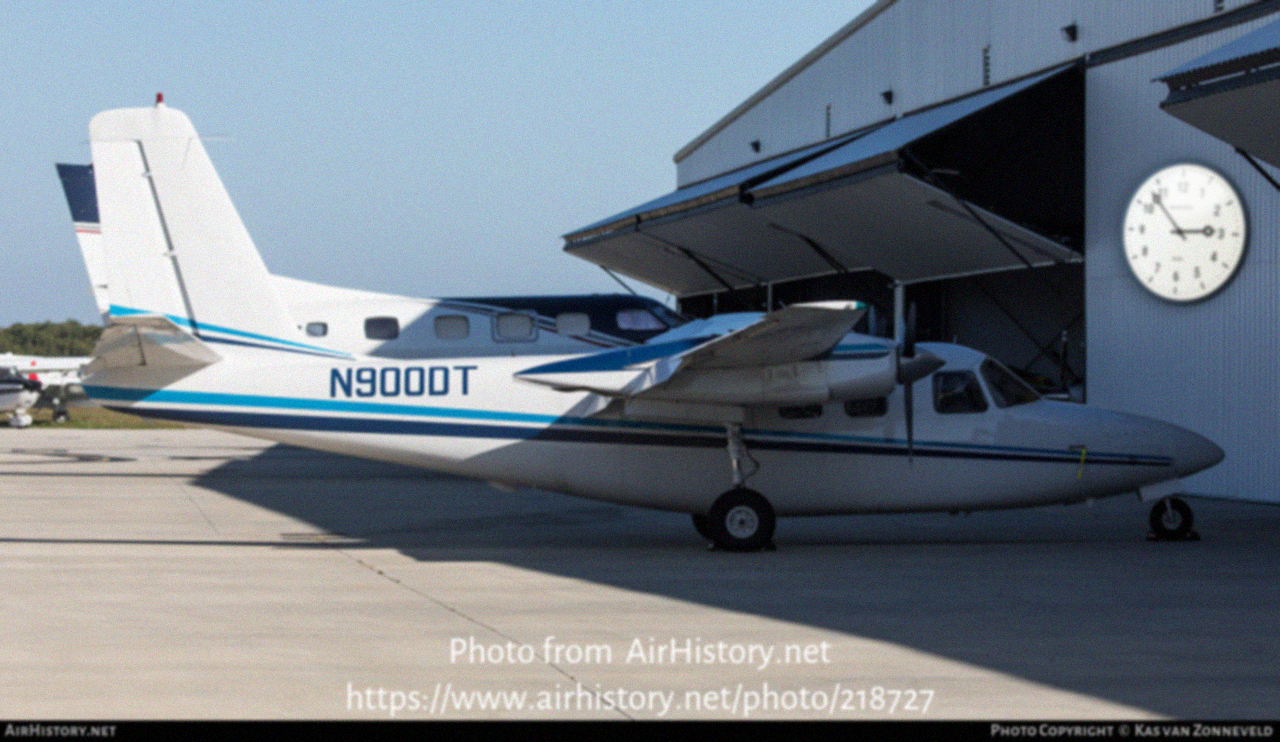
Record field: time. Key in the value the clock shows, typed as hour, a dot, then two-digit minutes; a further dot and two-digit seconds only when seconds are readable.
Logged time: 2.53
